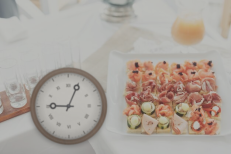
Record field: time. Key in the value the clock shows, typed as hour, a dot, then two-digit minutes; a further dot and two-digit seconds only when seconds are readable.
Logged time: 9.04
